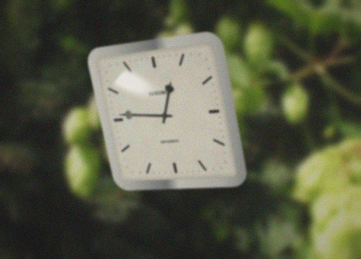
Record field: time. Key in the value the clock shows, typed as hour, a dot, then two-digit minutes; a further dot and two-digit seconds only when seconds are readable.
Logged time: 12.46
